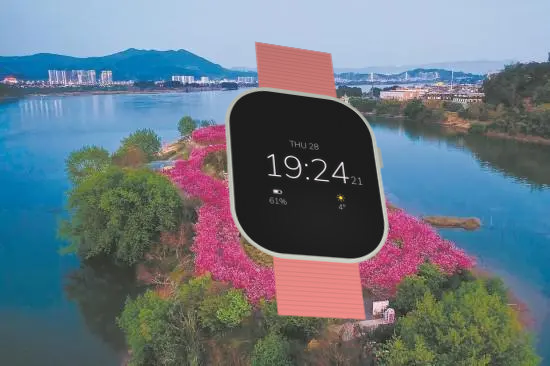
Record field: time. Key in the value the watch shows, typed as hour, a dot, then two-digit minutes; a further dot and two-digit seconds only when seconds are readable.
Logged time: 19.24.21
